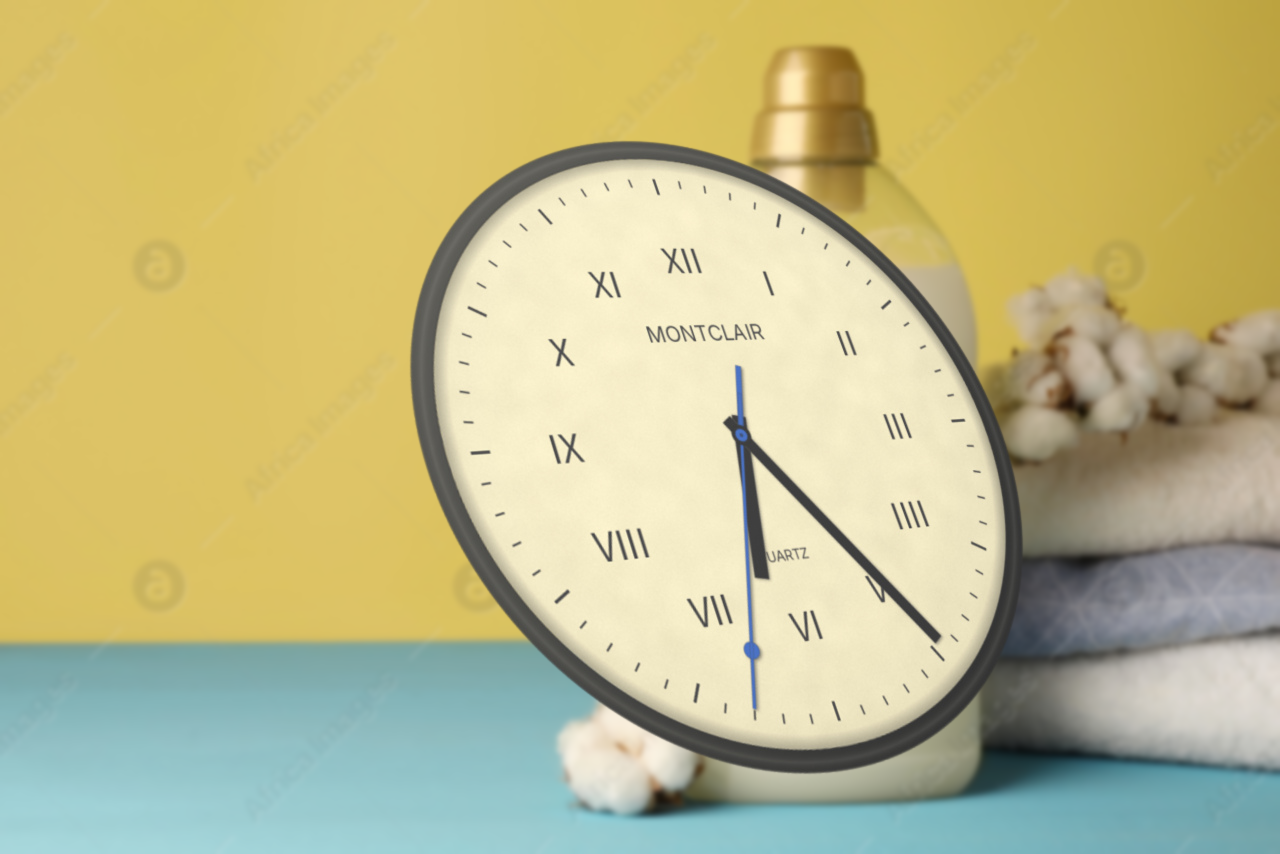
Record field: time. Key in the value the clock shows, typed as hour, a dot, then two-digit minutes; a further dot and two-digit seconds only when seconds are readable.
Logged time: 6.24.33
